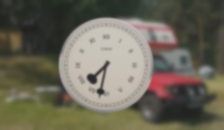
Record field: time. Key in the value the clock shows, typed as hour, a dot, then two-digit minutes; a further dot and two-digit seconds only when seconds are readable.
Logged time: 7.32
